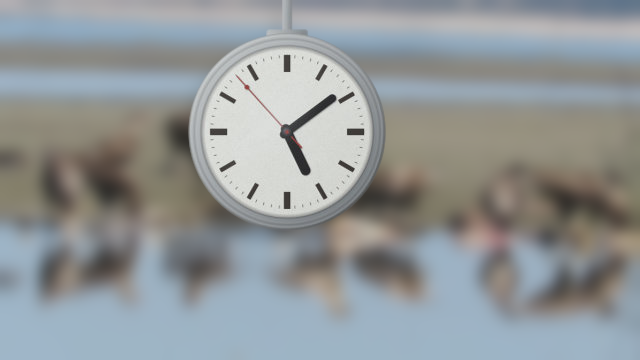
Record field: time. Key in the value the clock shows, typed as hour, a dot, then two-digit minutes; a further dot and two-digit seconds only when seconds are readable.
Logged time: 5.08.53
